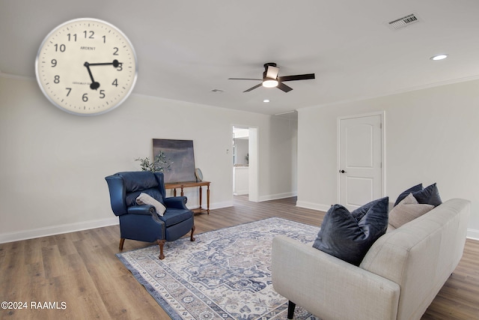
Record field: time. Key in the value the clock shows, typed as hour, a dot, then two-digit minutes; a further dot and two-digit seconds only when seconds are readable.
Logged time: 5.14
